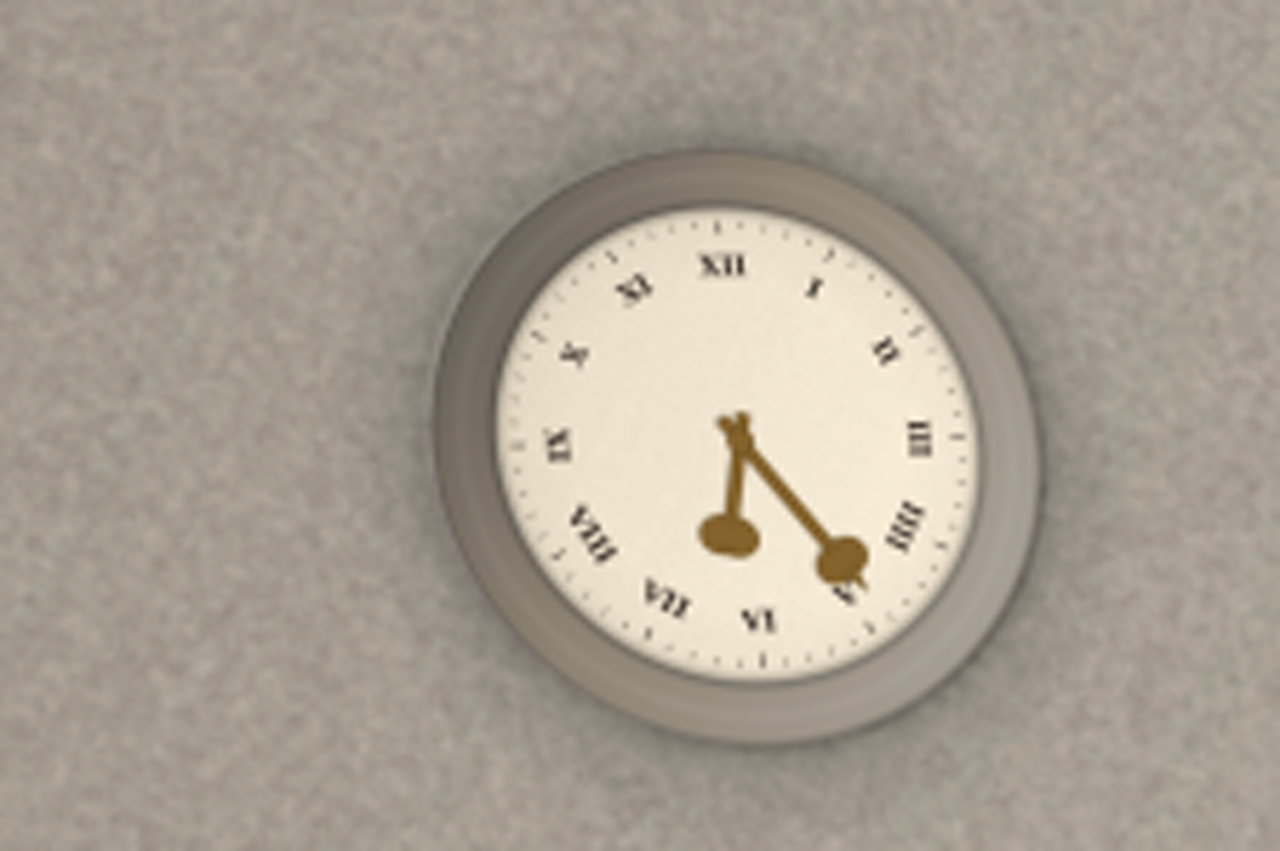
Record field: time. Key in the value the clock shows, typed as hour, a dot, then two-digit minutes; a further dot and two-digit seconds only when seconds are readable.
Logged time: 6.24
